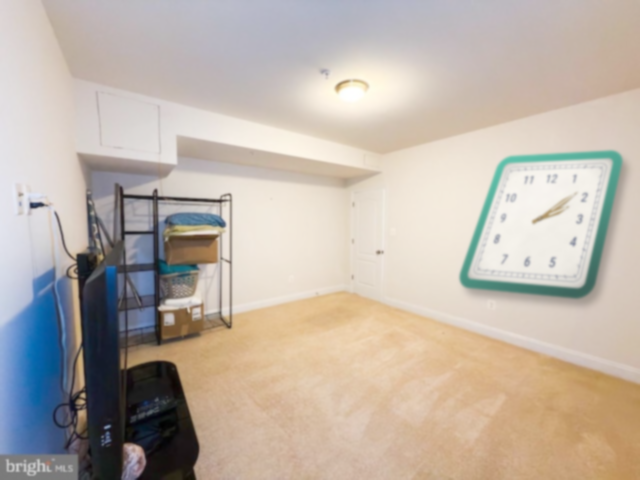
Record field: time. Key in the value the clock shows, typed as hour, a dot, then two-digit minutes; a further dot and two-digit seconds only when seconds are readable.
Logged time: 2.08
